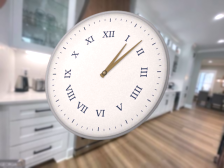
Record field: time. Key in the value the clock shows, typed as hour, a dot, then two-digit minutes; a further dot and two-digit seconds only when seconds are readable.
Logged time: 1.08
